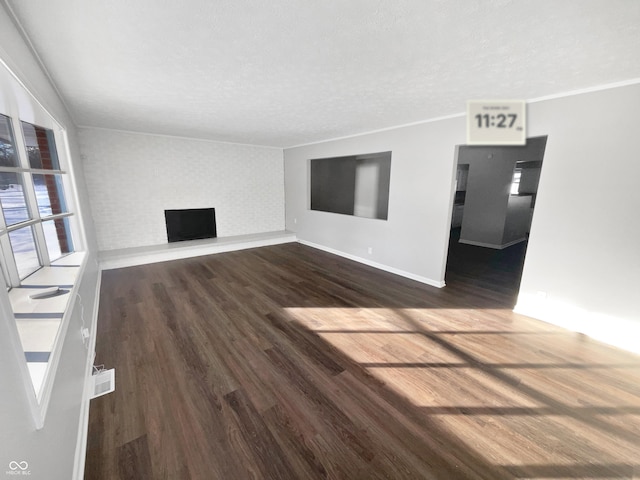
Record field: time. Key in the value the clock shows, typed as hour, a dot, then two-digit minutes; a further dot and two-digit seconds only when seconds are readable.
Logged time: 11.27
